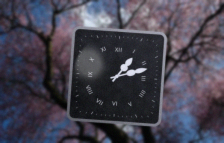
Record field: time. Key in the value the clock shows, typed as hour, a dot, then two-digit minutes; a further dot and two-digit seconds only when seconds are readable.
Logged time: 1.12
